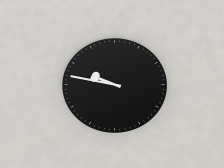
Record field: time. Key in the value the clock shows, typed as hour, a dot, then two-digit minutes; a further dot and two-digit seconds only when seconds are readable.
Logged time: 9.47
